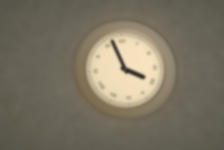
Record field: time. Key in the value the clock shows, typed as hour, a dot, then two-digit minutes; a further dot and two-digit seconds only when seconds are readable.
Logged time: 3.57
